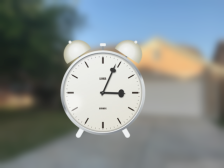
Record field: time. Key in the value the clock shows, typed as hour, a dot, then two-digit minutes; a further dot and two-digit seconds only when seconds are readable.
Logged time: 3.04
